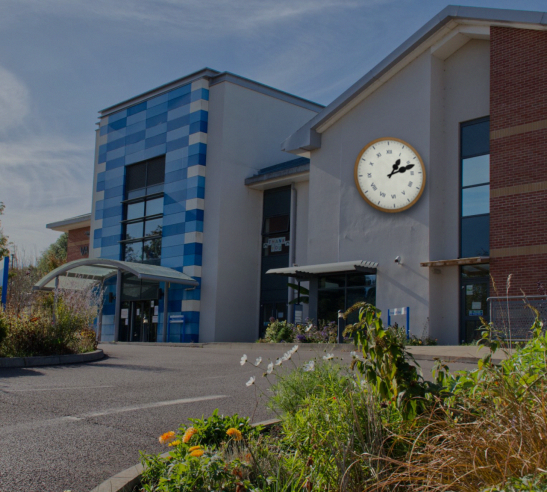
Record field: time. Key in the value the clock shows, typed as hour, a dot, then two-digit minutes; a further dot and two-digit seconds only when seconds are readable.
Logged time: 1.12
